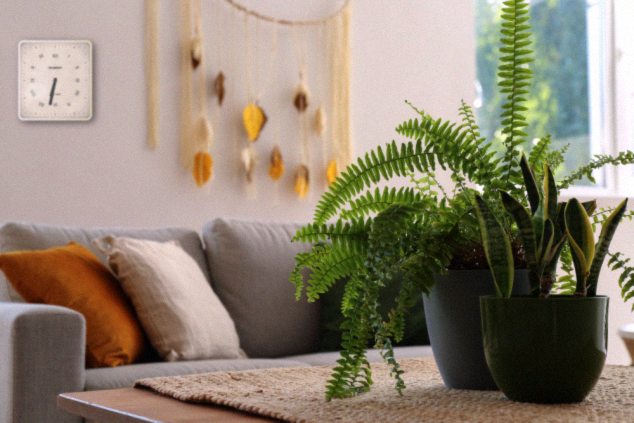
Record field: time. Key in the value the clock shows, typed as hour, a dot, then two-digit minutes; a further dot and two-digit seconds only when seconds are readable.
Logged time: 6.32
